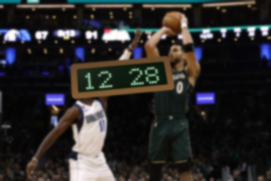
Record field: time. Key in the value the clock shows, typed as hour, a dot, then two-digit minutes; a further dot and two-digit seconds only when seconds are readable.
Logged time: 12.28
